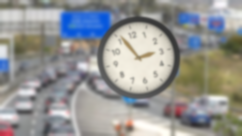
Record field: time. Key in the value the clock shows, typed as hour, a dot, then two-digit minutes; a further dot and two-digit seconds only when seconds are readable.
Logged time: 2.56
